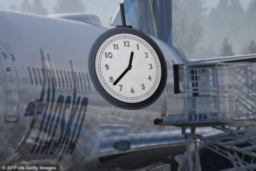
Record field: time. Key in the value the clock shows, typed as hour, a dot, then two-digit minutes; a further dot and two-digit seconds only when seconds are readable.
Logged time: 12.38
